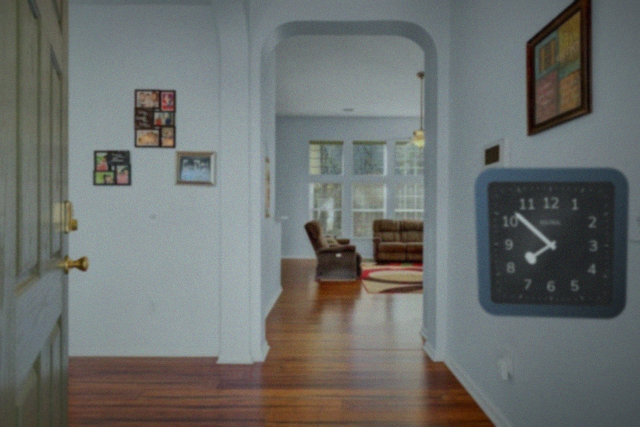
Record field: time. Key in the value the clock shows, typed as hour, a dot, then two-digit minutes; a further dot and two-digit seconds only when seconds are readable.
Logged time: 7.52
